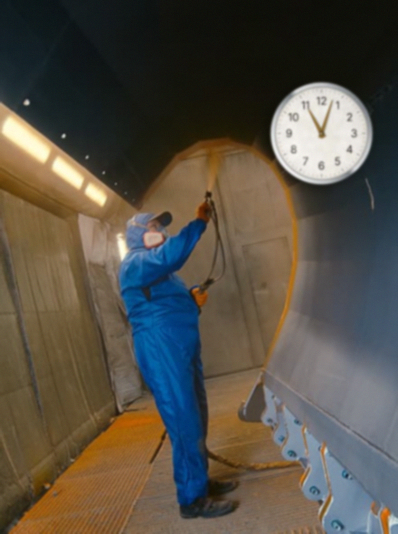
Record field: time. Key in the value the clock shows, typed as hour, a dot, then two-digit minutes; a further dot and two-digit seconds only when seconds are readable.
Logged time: 11.03
